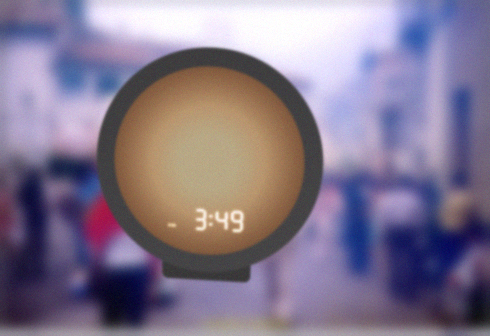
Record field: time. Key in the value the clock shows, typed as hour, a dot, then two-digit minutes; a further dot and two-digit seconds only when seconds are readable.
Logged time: 3.49
